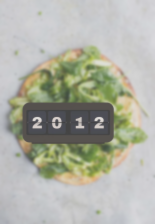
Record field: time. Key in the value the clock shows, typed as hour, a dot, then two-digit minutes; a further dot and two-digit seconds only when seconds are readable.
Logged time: 20.12
